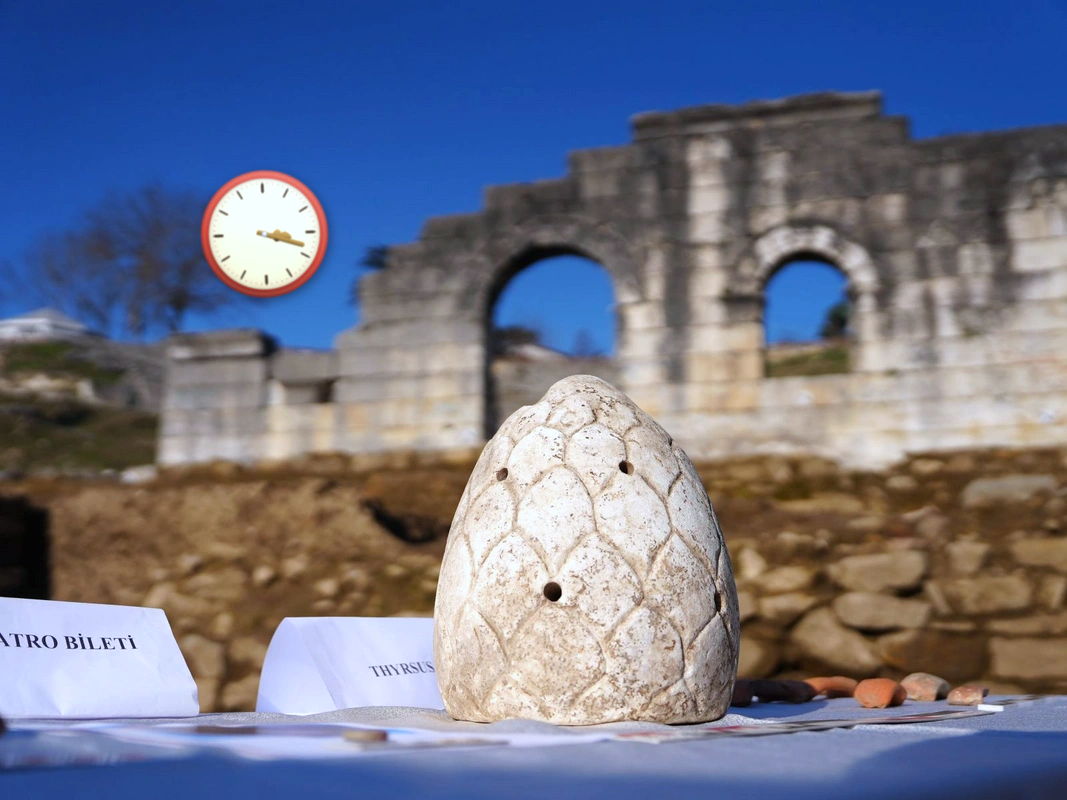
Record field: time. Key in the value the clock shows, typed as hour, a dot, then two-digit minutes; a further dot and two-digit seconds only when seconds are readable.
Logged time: 3.18
